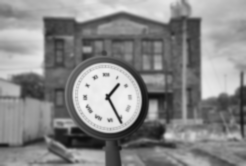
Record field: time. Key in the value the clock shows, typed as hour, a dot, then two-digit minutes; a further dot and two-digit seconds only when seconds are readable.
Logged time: 1.26
